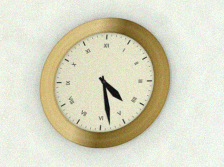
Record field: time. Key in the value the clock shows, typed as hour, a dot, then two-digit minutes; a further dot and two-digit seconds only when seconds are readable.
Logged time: 4.28
